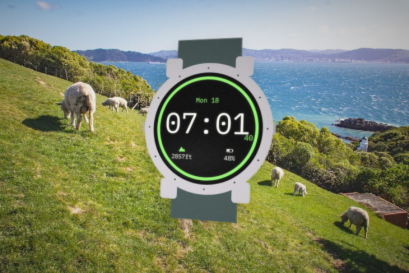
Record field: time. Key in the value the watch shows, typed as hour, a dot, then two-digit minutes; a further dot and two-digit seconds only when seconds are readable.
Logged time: 7.01
